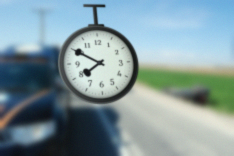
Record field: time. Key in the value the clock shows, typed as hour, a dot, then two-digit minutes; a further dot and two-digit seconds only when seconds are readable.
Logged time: 7.50
